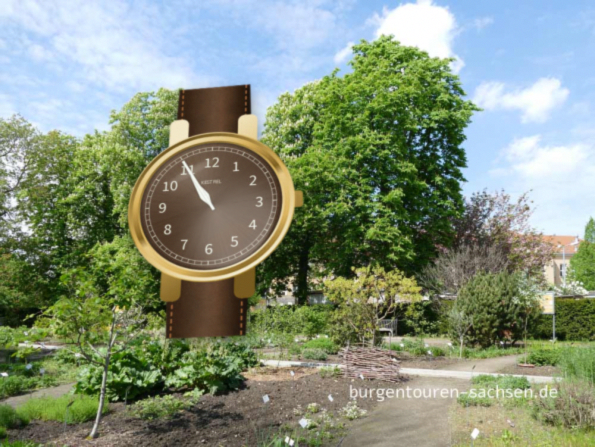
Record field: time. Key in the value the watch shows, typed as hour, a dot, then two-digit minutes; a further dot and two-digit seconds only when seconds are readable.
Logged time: 10.55
